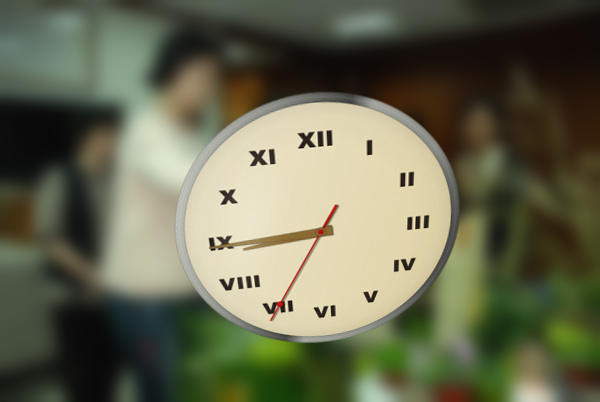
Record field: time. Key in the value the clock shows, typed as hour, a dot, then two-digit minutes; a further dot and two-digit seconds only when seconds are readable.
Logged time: 8.44.35
